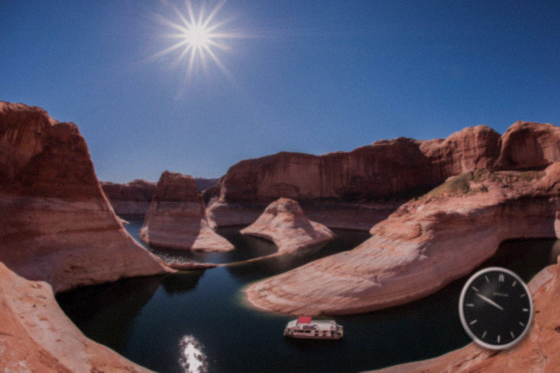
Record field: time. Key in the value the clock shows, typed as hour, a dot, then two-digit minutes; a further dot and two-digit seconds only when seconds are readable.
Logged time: 9.49
